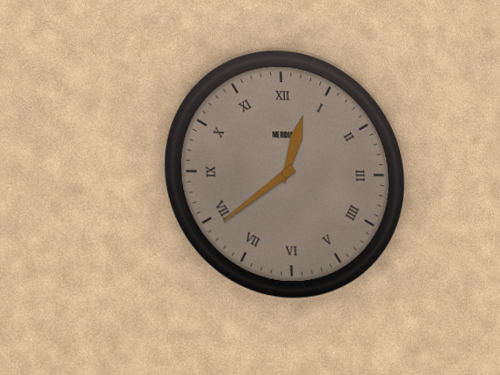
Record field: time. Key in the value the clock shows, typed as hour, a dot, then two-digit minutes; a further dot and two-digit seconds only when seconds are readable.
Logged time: 12.39
